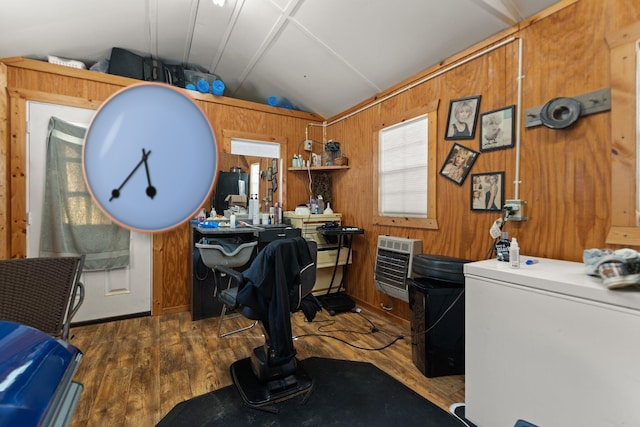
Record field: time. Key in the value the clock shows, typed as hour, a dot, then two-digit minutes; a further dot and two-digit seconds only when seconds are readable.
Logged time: 5.37
